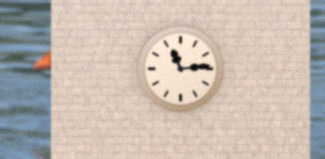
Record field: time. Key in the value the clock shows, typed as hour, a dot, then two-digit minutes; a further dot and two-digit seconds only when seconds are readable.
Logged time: 11.14
